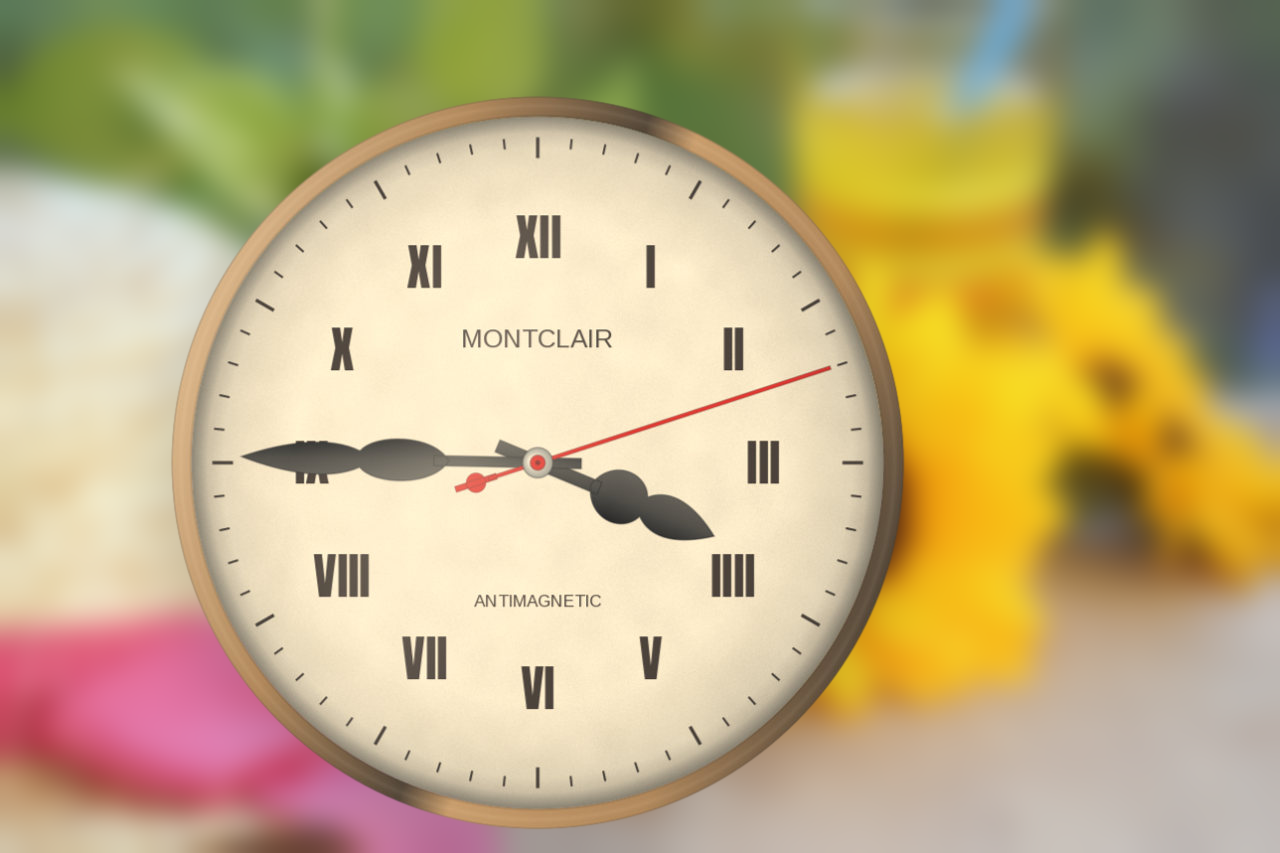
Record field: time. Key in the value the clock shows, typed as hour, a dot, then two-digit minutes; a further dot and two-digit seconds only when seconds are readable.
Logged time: 3.45.12
